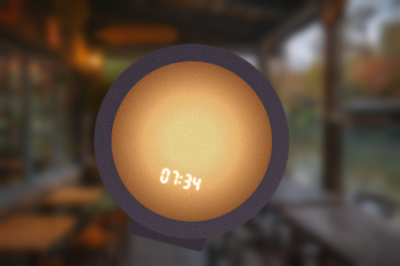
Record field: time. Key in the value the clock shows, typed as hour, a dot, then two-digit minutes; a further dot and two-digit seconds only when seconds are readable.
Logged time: 7.34
